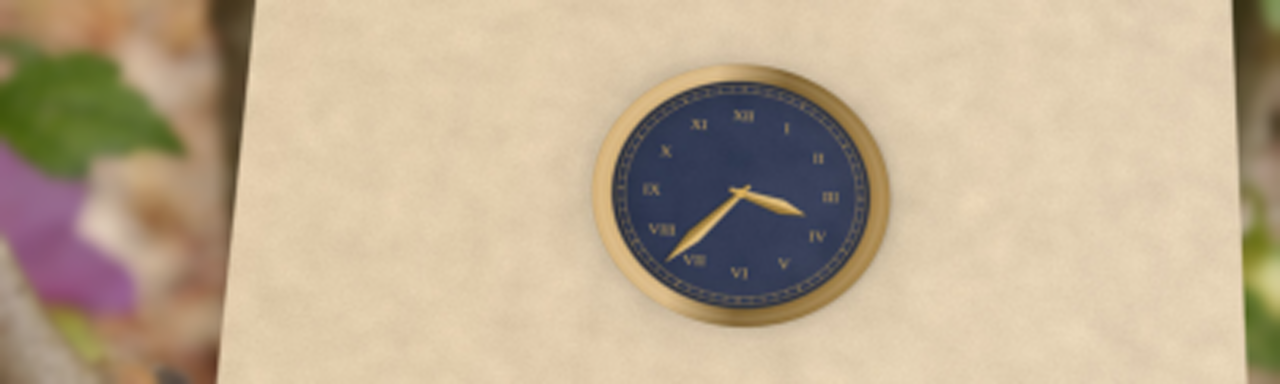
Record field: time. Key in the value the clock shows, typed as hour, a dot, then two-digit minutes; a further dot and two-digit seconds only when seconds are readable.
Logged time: 3.37
